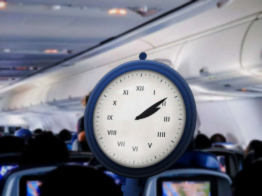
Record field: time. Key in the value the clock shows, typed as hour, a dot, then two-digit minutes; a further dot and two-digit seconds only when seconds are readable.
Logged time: 2.09
